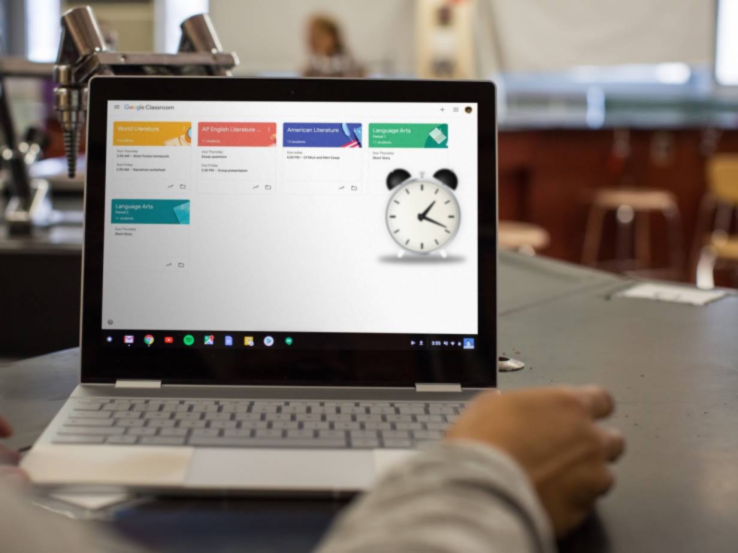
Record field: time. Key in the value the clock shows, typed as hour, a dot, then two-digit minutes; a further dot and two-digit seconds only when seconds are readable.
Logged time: 1.19
